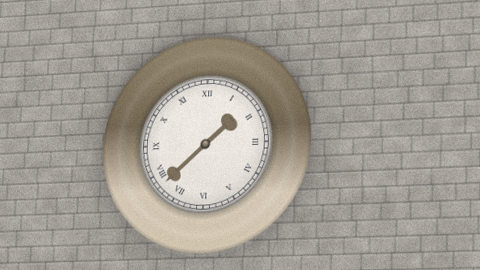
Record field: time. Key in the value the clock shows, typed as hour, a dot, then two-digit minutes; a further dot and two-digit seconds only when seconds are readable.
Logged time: 1.38
